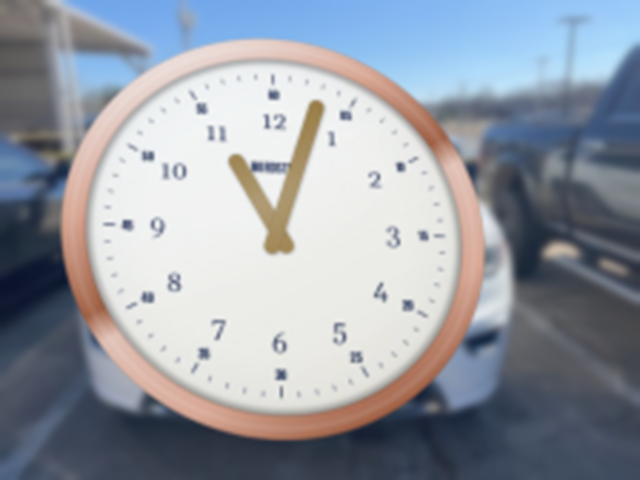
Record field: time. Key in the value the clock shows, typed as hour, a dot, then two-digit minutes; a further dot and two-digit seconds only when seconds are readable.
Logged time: 11.03
